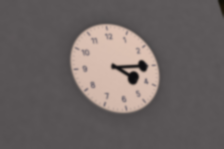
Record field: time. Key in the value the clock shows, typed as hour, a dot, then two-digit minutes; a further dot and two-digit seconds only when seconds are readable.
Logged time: 4.15
